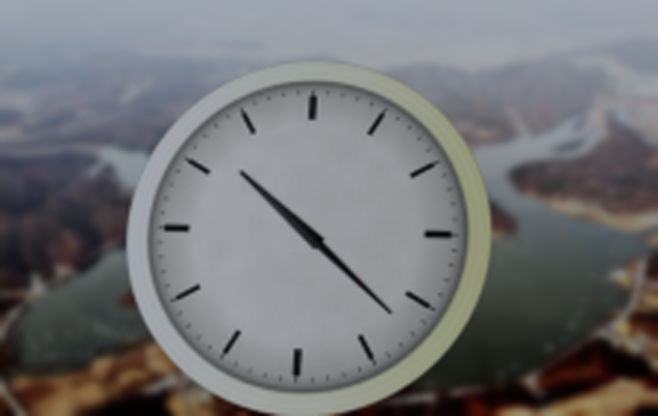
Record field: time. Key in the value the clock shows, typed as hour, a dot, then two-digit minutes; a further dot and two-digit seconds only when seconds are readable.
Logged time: 10.22
